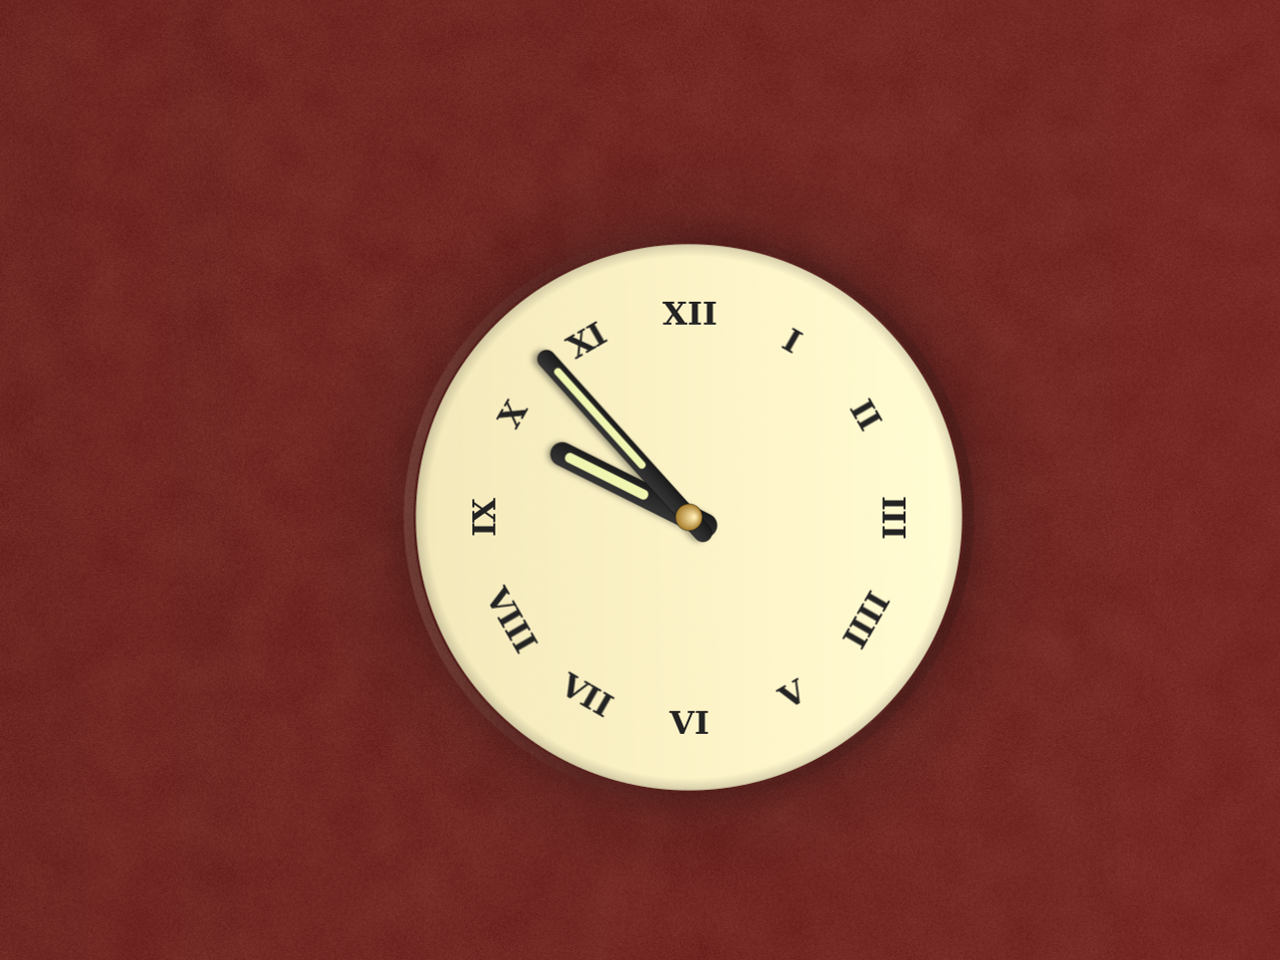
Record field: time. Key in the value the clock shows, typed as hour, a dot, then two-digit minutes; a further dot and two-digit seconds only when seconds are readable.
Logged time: 9.53
